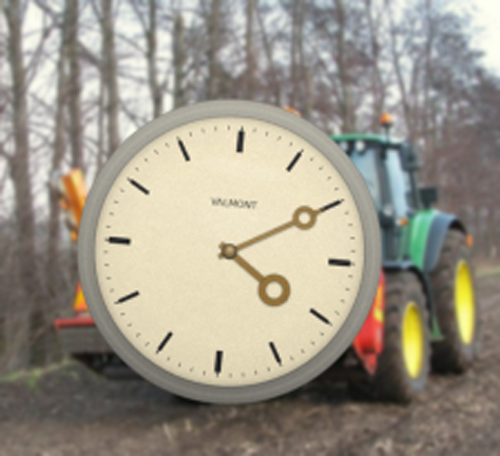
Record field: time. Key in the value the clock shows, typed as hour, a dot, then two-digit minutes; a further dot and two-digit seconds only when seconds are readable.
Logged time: 4.10
